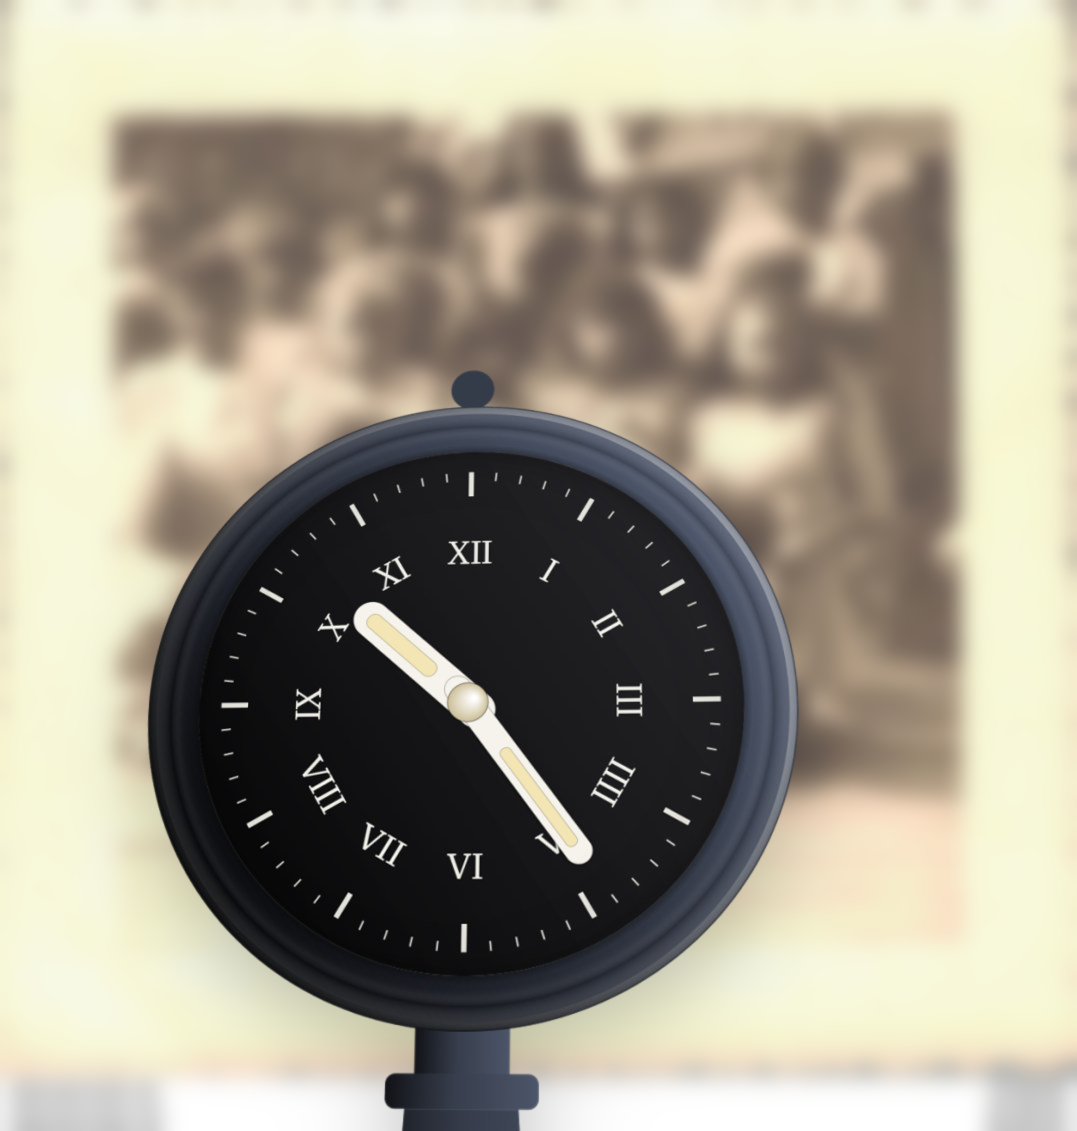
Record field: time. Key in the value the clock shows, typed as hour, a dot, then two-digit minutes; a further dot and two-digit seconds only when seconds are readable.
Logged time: 10.24
